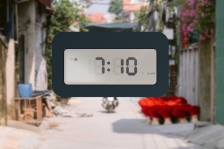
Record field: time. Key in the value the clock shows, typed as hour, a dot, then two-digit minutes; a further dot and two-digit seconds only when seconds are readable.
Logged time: 7.10
